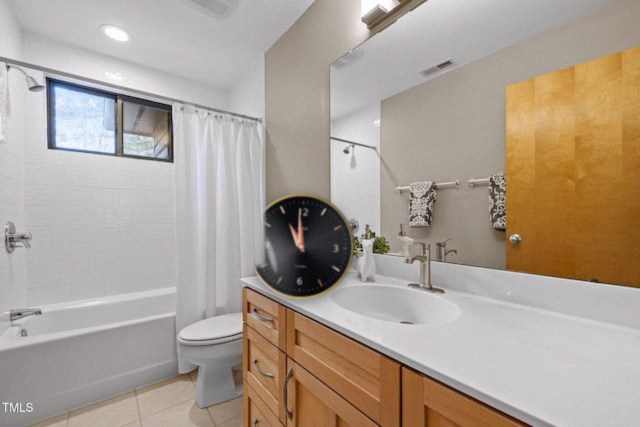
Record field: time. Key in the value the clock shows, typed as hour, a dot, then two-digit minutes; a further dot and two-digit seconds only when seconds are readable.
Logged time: 10.59
